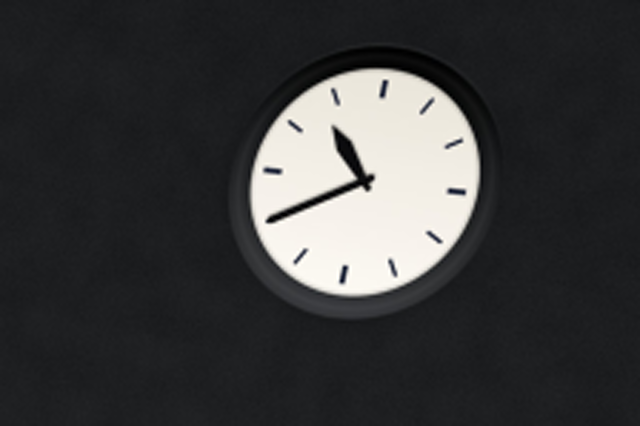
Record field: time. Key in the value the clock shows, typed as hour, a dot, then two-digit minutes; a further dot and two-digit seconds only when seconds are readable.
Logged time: 10.40
